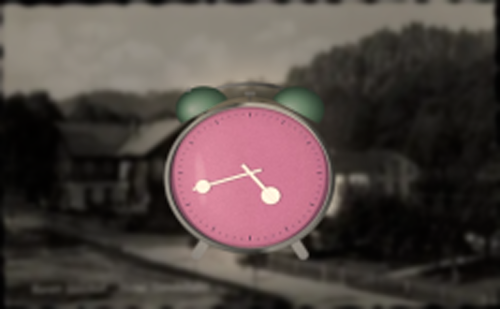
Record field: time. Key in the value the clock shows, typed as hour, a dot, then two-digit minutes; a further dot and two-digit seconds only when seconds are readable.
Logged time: 4.42
